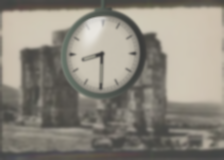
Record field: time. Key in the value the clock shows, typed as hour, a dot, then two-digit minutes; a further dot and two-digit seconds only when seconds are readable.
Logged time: 8.30
